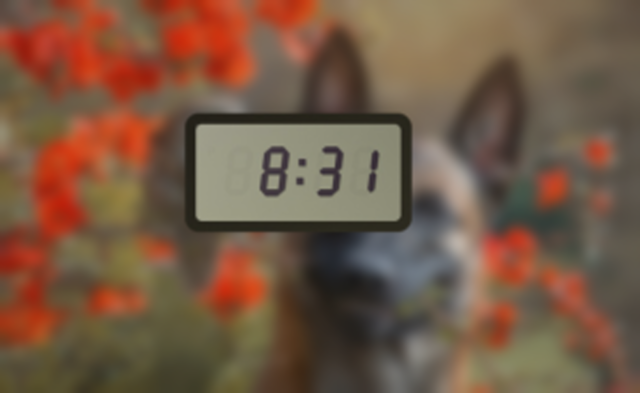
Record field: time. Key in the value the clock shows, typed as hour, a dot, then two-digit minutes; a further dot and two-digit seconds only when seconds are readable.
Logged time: 8.31
